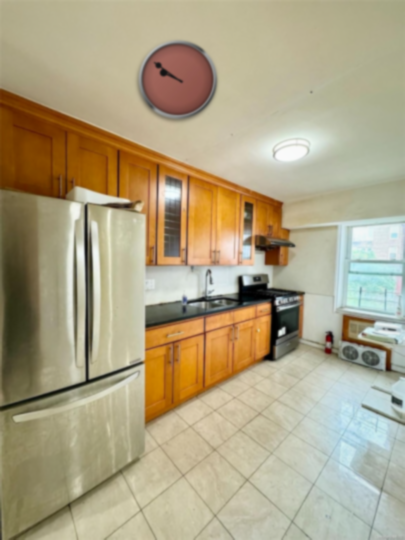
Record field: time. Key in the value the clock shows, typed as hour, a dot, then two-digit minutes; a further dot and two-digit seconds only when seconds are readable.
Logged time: 9.51
